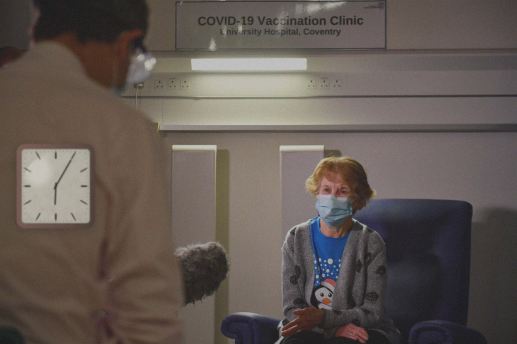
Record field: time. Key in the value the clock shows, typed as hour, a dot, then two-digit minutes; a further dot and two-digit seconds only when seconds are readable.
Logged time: 6.05
